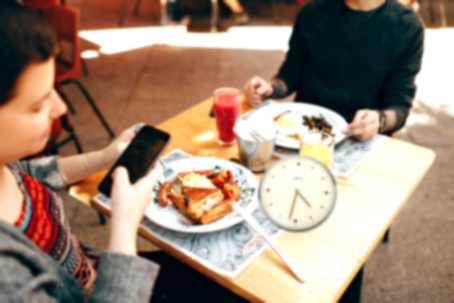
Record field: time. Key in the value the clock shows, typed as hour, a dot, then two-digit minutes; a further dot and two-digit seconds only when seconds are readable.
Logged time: 4.32
